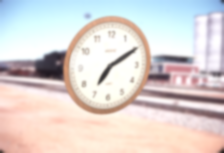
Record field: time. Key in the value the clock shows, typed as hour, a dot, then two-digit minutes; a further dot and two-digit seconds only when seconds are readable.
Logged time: 7.10
